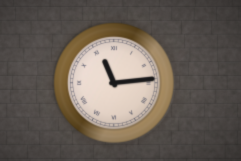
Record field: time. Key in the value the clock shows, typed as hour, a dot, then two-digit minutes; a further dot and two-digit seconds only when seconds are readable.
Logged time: 11.14
